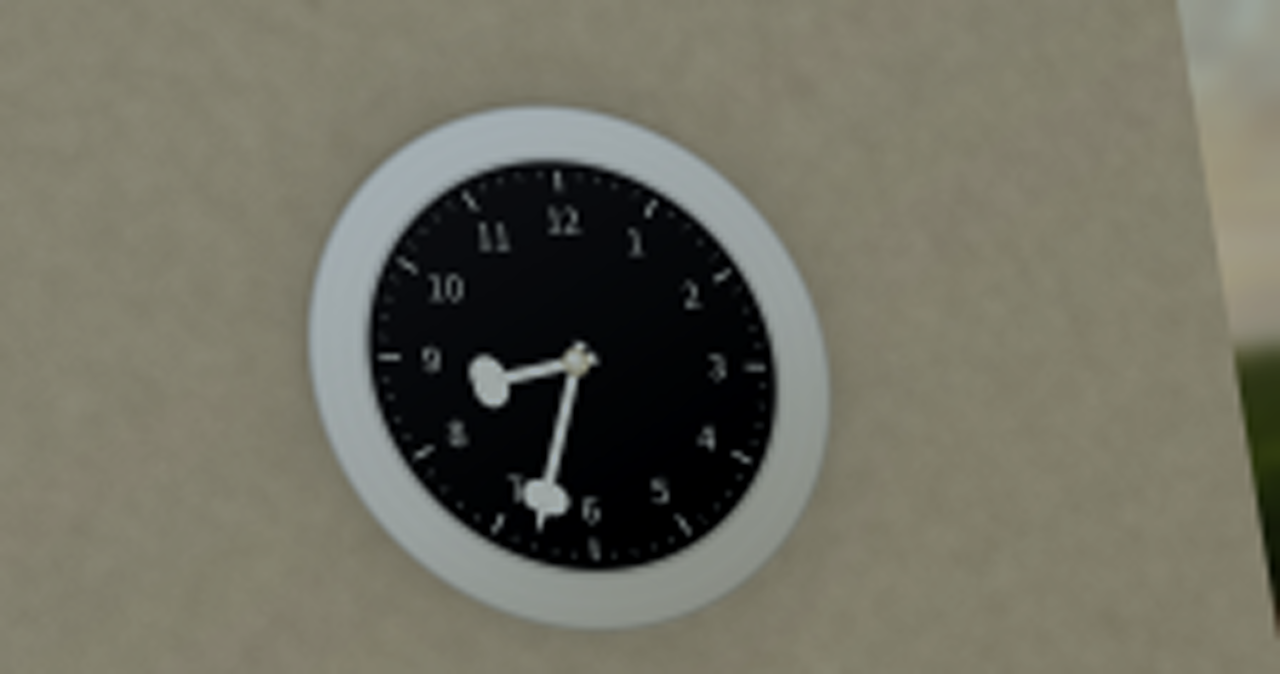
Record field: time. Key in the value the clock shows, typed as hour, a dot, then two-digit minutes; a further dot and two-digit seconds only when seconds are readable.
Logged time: 8.33
